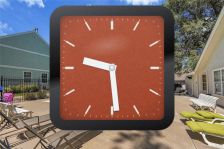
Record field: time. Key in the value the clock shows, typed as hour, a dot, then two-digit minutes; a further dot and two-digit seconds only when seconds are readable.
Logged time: 9.29
